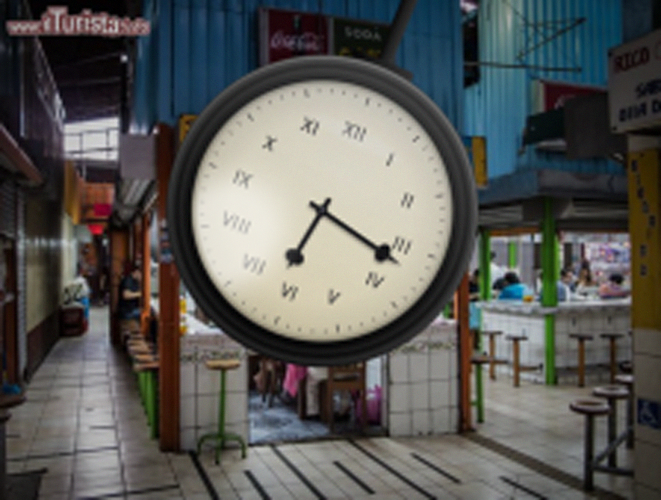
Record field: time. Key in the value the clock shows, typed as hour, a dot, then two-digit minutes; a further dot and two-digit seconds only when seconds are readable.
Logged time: 6.17
